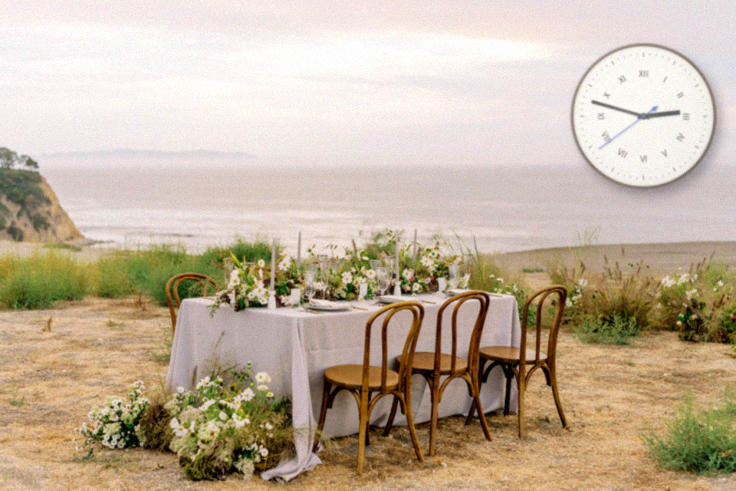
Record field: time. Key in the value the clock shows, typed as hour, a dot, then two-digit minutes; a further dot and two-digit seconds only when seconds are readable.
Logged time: 2.47.39
